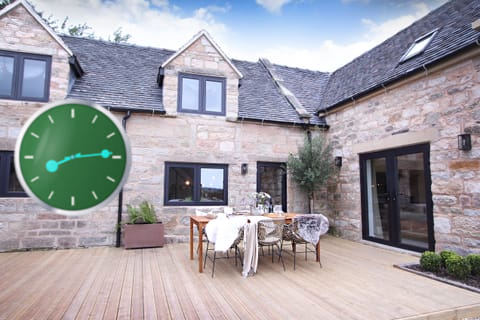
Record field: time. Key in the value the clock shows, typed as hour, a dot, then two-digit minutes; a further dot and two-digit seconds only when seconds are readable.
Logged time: 8.14
